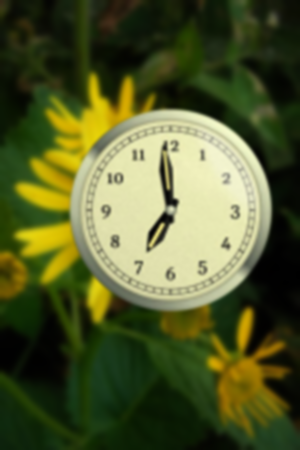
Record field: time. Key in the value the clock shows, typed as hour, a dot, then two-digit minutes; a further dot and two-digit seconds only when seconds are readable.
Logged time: 6.59
